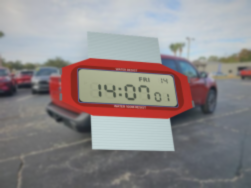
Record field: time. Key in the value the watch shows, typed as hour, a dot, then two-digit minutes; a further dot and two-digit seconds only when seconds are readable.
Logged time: 14.07.01
